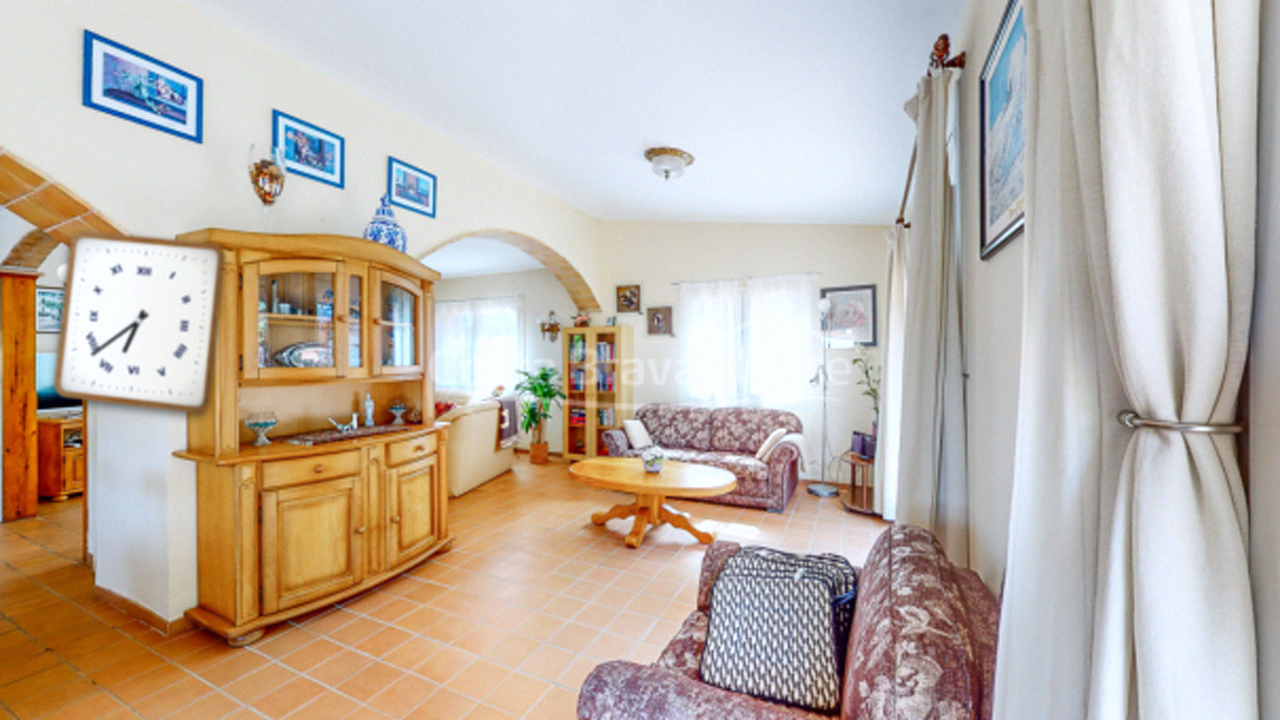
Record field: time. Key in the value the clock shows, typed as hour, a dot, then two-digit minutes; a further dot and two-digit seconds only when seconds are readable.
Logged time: 6.38
